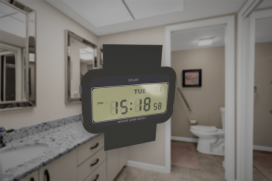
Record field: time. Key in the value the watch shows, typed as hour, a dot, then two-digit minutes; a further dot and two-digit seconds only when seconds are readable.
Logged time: 15.18.58
